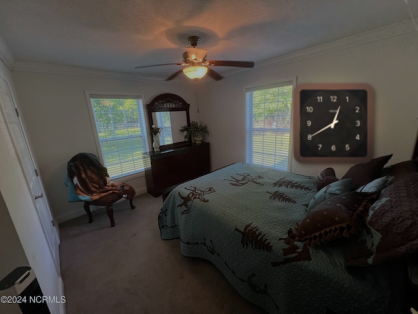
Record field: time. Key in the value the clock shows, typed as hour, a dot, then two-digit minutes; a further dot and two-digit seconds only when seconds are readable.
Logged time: 12.40
